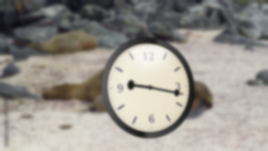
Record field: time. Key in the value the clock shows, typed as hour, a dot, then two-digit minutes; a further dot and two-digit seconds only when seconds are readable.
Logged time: 9.17
